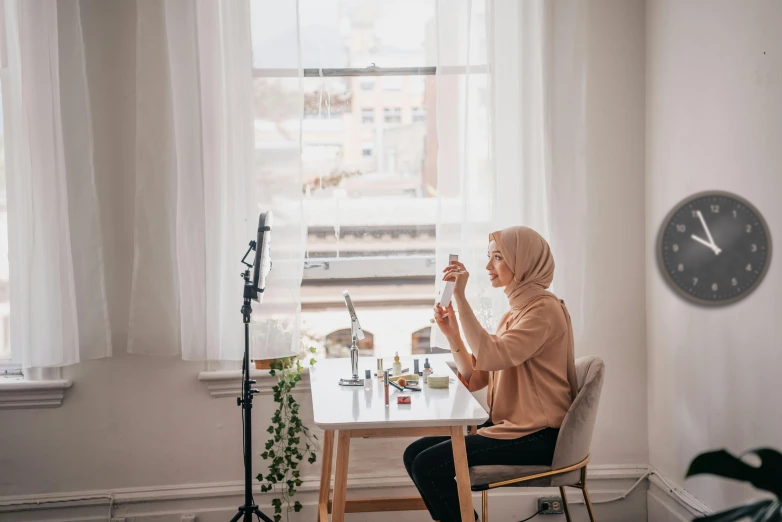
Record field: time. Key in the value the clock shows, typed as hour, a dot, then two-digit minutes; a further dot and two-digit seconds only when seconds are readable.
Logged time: 9.56
